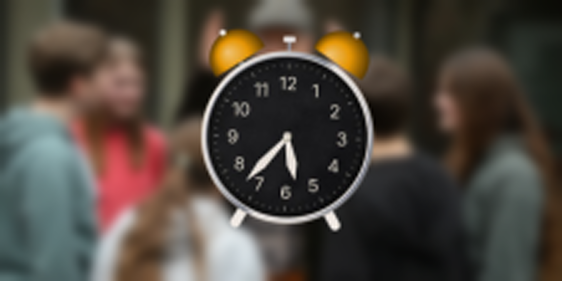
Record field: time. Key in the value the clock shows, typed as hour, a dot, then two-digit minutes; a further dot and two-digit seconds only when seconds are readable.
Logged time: 5.37
